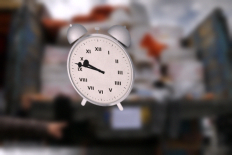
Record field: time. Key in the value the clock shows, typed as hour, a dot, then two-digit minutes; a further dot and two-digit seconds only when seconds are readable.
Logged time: 9.47
